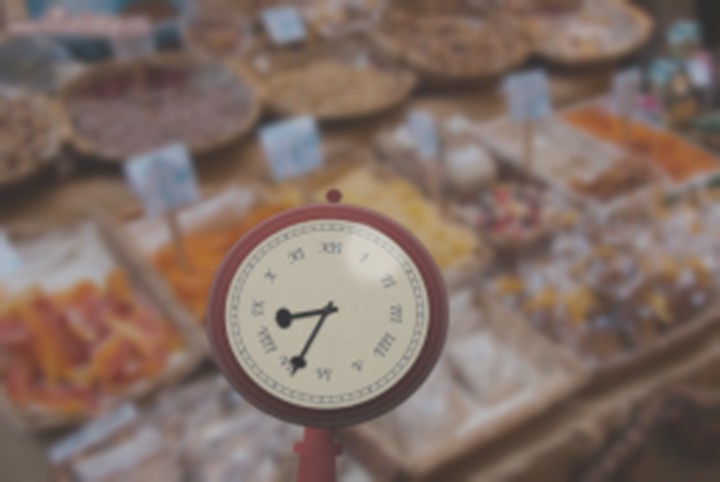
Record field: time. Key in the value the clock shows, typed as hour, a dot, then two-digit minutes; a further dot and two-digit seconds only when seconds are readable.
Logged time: 8.34
